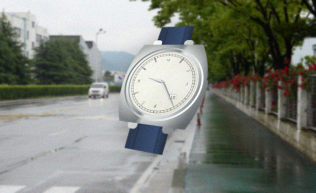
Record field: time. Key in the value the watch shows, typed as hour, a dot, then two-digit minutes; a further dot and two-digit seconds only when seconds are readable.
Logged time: 9.24
